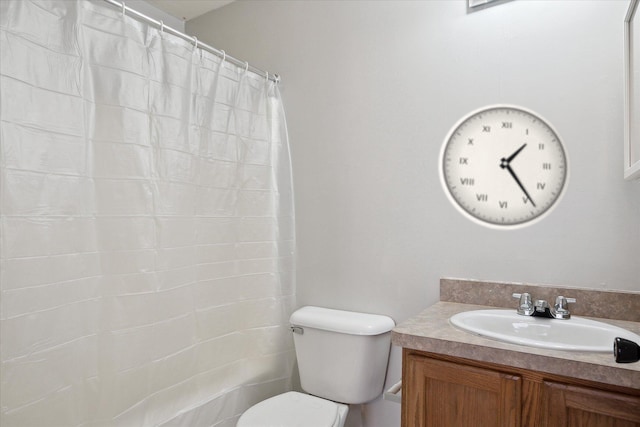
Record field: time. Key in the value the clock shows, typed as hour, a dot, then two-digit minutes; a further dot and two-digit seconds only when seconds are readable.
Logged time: 1.24
